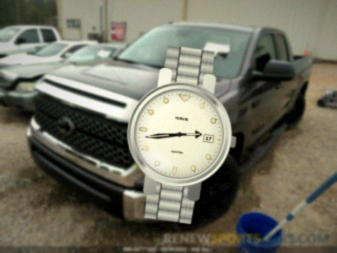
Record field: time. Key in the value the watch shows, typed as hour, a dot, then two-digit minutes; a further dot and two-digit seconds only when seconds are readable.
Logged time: 2.43
